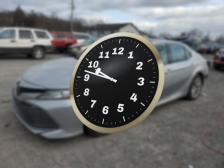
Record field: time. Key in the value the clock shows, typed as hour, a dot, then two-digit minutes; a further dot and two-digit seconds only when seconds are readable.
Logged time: 9.47
